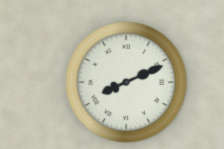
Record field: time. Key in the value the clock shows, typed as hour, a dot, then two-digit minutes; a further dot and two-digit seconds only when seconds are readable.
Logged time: 8.11
